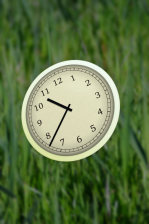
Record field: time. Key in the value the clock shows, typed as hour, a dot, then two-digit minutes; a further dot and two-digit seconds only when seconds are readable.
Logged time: 10.38
